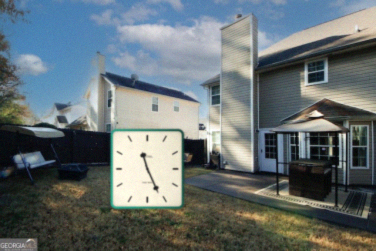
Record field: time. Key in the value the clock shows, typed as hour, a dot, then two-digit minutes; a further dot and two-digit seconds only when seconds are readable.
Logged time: 11.26
